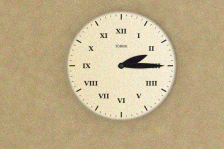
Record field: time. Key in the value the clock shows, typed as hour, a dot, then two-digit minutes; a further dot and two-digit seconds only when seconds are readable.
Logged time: 2.15
